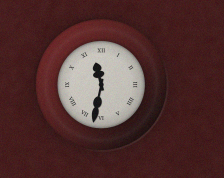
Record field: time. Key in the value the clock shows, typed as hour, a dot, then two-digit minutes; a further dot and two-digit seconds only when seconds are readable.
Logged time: 11.32
